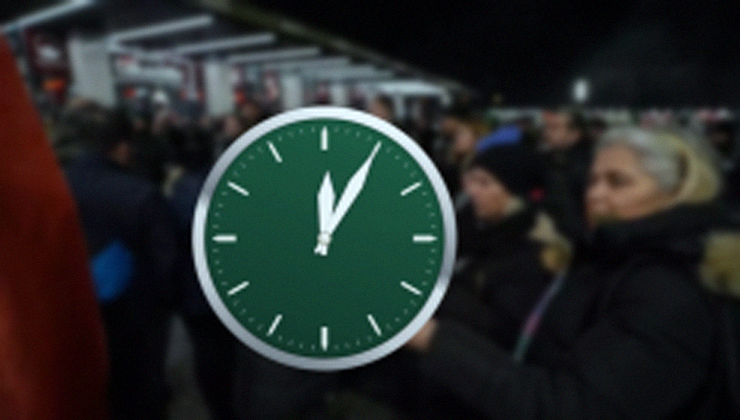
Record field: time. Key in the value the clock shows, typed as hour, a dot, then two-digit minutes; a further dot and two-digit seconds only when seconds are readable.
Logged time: 12.05
